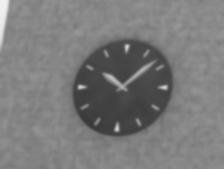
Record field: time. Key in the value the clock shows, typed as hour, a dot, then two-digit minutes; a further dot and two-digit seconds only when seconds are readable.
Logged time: 10.08
